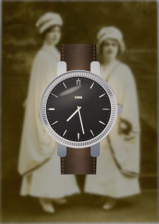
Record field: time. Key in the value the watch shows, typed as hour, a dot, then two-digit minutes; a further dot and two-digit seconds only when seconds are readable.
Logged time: 7.28
